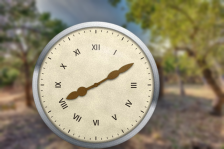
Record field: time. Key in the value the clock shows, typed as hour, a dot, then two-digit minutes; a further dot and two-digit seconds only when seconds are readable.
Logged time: 8.10
